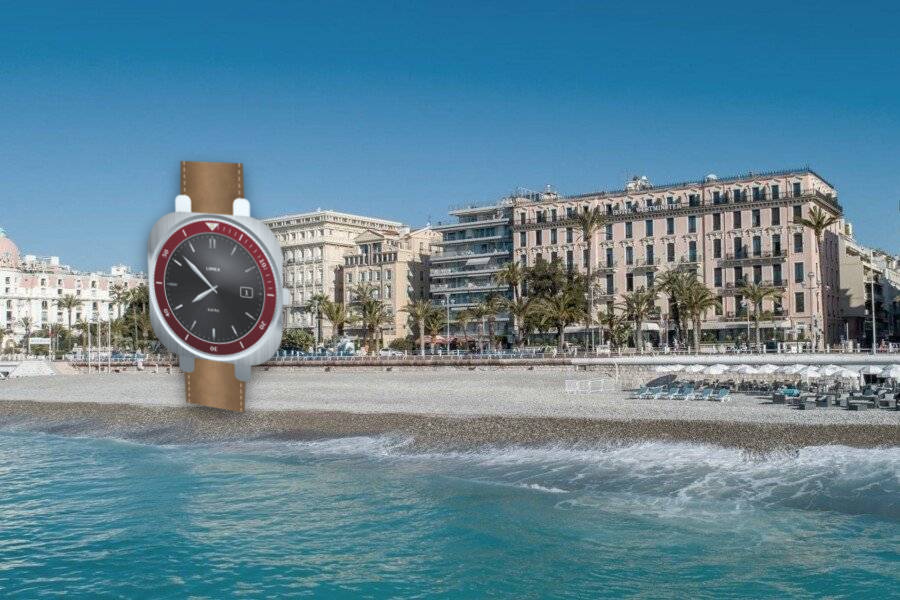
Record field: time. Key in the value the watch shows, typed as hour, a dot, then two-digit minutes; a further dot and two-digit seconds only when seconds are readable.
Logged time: 7.52
